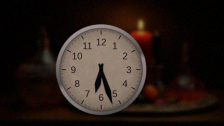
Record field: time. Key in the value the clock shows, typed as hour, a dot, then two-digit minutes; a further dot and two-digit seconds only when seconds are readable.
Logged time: 6.27
